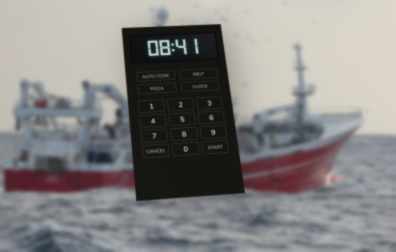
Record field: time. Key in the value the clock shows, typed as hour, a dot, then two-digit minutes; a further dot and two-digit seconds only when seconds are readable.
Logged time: 8.41
